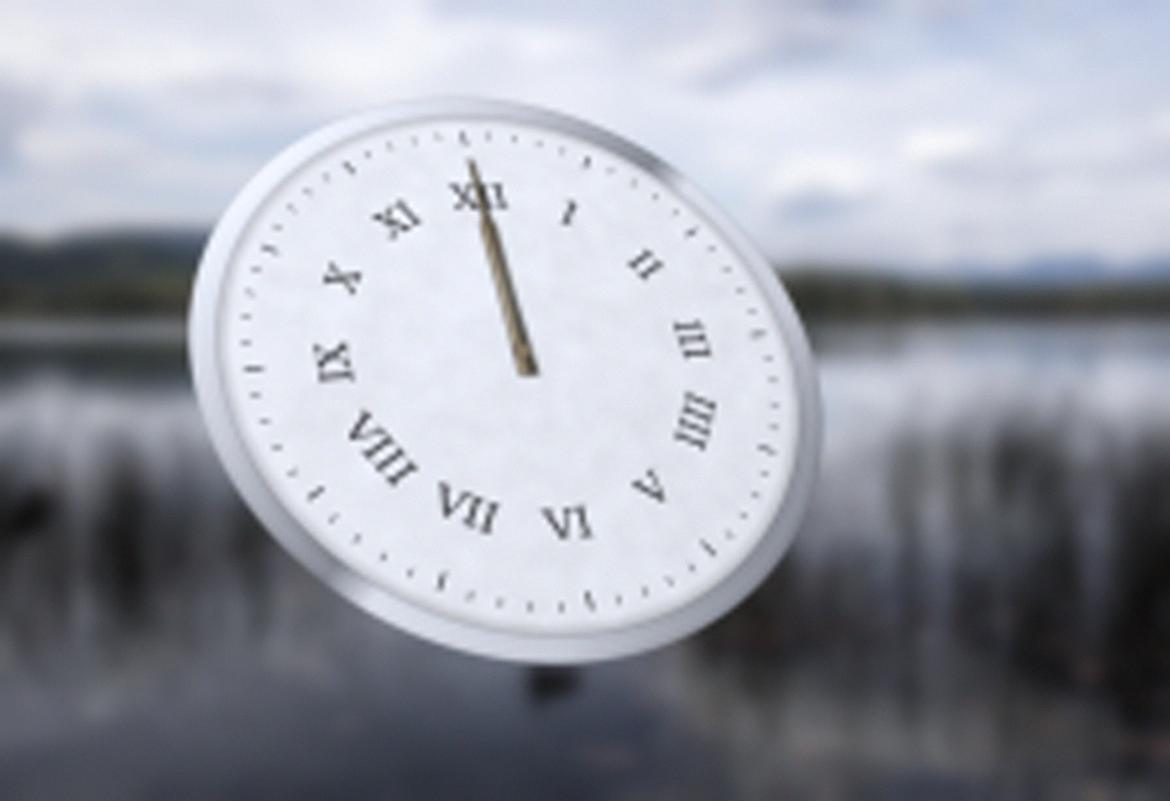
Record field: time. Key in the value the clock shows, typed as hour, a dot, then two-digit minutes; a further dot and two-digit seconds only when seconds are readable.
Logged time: 12.00
